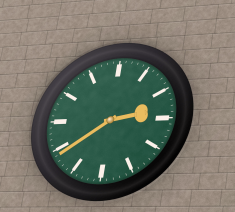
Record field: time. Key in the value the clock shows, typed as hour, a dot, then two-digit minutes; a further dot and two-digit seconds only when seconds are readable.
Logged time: 2.39
